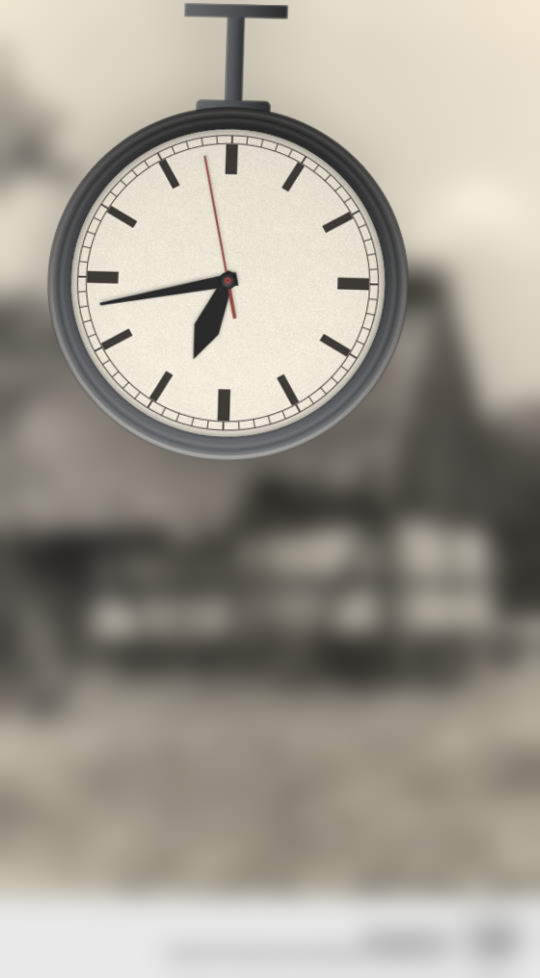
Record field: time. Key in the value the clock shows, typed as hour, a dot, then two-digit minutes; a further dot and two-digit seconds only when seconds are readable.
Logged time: 6.42.58
